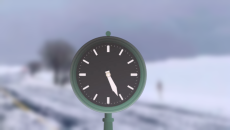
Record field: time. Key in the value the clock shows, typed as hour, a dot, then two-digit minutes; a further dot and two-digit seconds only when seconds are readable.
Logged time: 5.26
